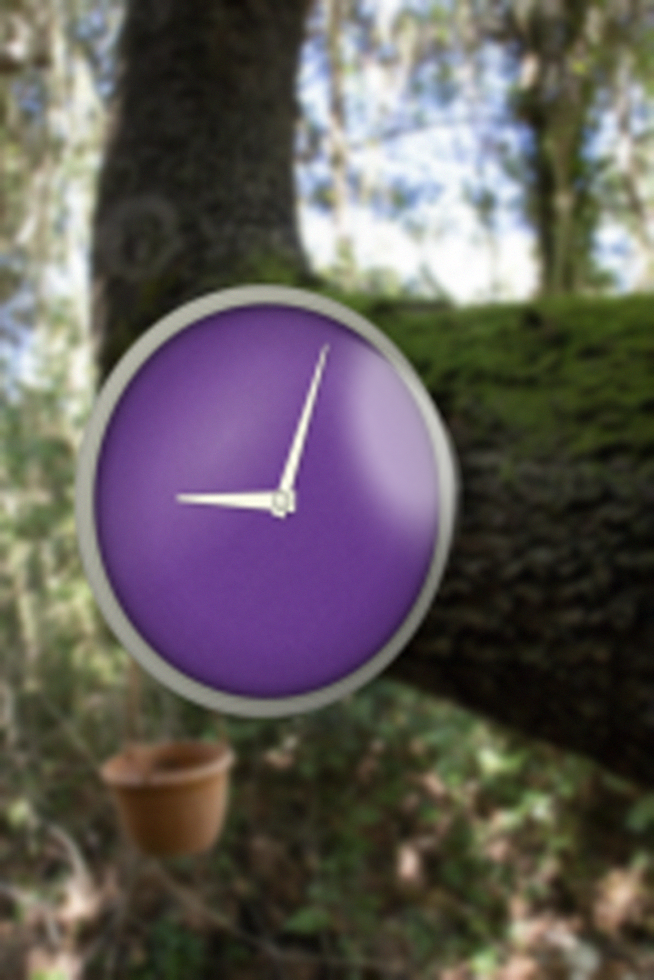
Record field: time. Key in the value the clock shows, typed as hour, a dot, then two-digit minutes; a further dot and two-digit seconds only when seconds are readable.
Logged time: 9.03
